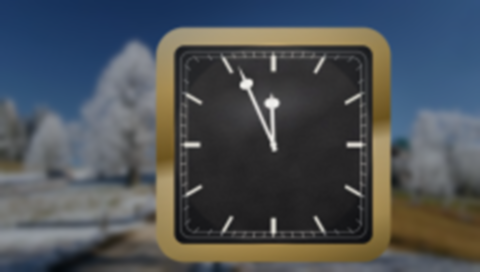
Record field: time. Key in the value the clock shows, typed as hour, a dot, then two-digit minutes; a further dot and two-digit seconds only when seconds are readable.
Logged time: 11.56
